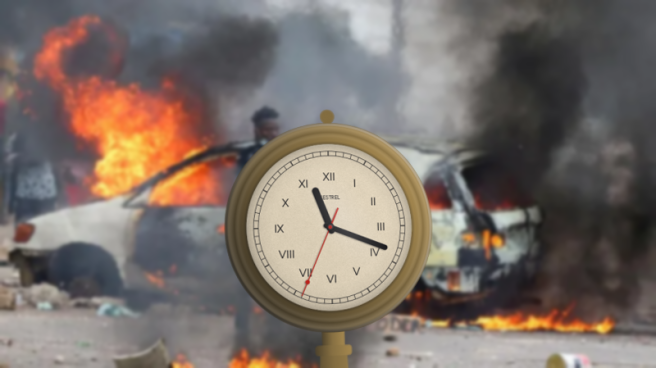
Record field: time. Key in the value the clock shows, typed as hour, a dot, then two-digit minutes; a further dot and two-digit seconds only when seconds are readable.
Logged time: 11.18.34
